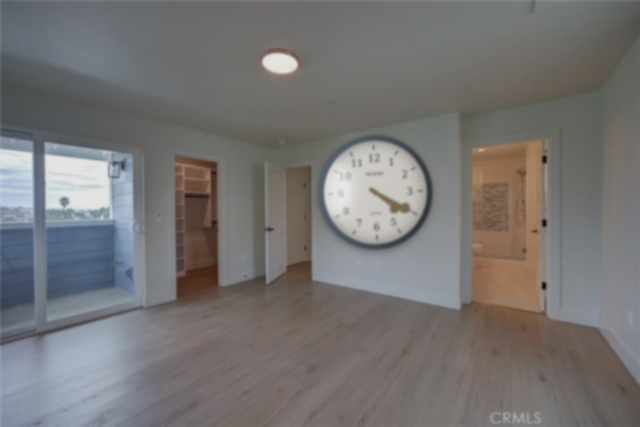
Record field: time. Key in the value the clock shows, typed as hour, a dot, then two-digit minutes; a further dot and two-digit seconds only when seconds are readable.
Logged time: 4.20
